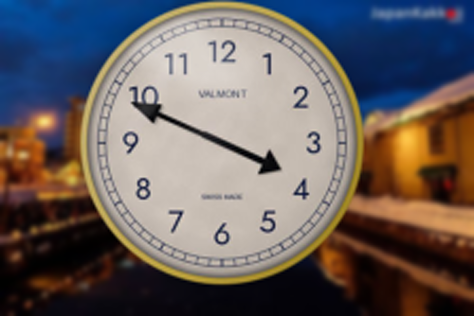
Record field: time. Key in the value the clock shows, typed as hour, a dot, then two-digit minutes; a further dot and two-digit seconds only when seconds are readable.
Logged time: 3.49
